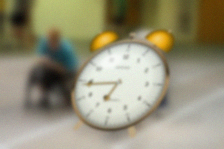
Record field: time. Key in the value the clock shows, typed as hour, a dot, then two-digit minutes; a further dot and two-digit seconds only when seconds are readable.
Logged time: 6.44
